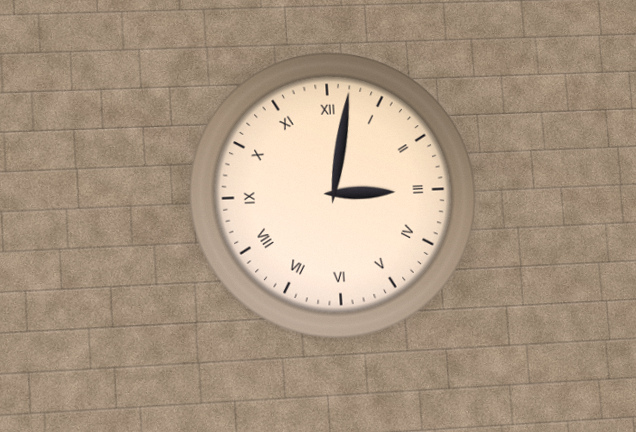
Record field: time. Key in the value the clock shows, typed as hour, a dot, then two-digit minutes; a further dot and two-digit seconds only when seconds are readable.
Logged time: 3.02
